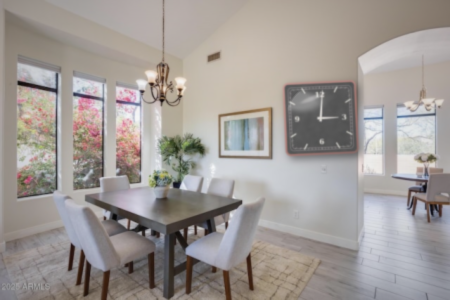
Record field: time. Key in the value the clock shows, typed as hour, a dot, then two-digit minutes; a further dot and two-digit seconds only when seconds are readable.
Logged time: 3.01
